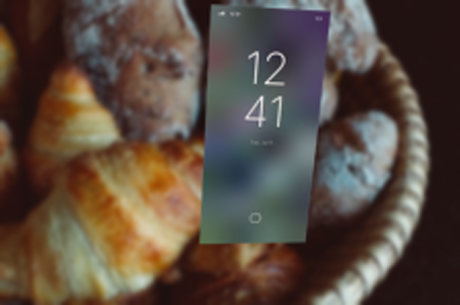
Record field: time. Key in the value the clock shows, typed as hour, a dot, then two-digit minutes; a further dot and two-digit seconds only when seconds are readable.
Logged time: 12.41
